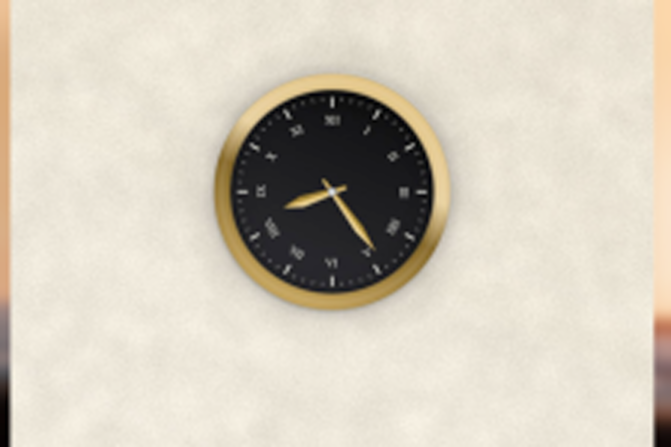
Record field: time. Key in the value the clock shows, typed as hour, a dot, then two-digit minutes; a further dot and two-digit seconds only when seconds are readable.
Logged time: 8.24
